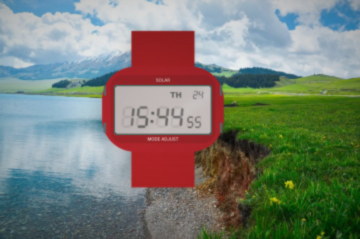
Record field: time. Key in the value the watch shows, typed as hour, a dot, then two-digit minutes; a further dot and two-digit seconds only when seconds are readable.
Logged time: 15.44.55
